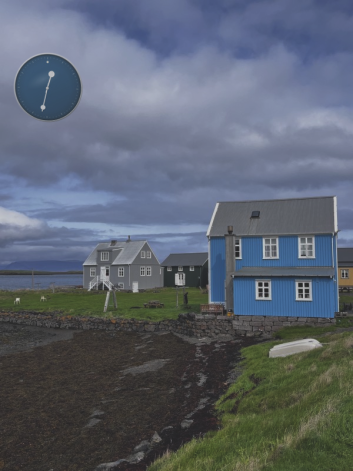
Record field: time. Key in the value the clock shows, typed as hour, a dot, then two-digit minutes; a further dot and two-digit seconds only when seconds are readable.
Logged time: 12.32
